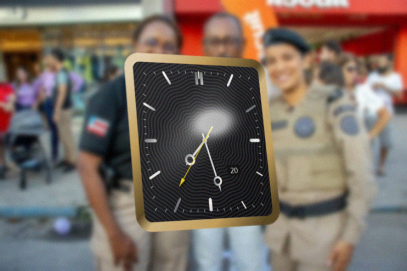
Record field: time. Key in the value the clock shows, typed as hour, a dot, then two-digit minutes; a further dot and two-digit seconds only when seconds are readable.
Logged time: 7.27.36
